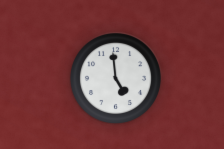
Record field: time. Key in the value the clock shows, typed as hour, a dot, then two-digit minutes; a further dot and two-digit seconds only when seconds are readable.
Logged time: 4.59
